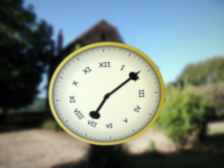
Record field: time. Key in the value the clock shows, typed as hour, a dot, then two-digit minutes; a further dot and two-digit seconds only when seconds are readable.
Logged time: 7.09
